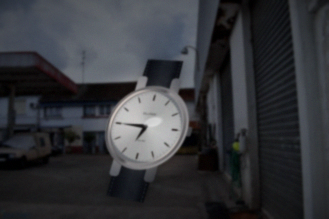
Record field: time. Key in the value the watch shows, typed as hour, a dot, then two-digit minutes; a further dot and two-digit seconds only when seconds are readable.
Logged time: 6.45
